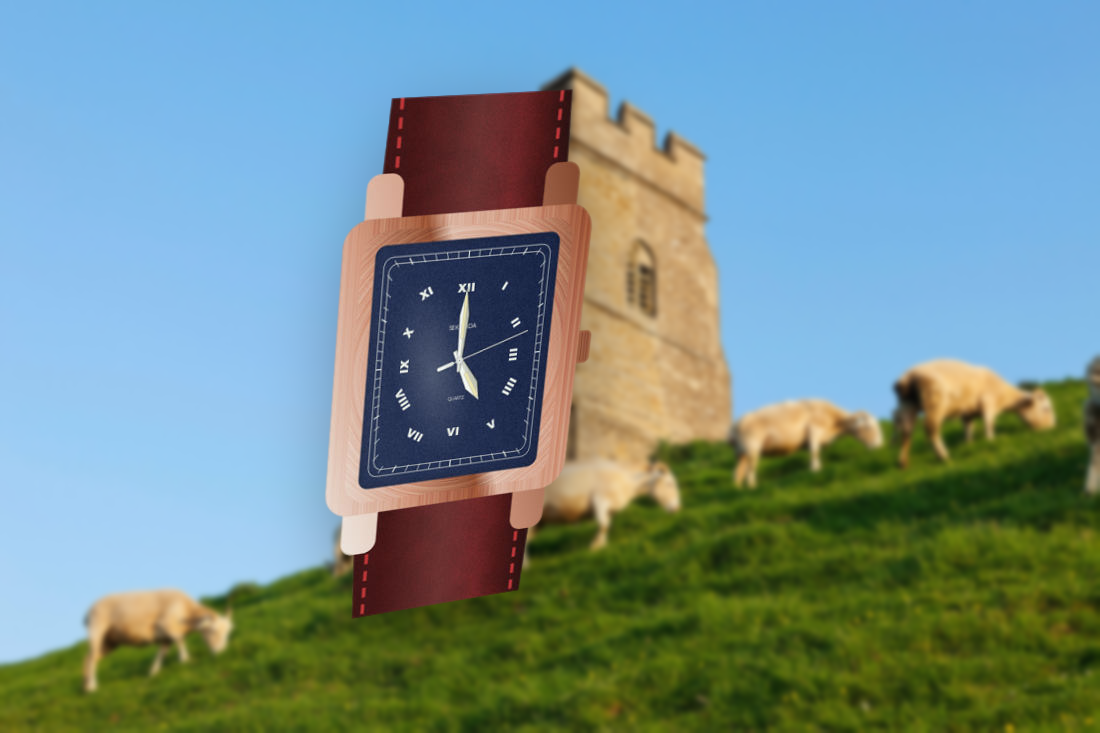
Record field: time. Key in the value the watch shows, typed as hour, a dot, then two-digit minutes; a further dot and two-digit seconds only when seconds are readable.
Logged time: 5.00.12
